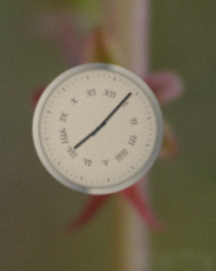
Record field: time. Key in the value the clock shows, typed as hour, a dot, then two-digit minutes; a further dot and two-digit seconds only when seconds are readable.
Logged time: 7.04
